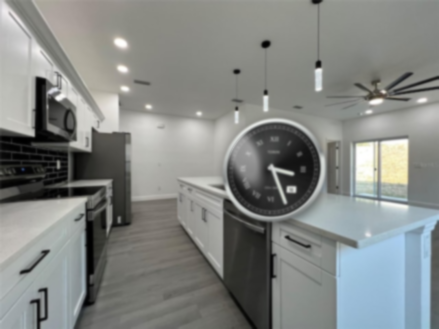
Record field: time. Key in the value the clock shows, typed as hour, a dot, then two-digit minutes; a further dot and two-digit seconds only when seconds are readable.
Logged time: 3.26
